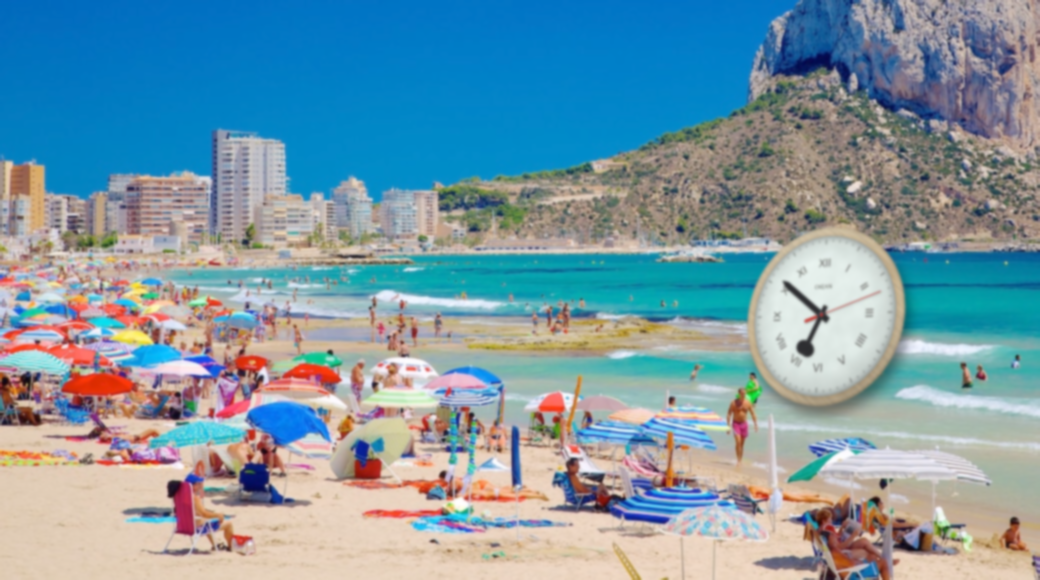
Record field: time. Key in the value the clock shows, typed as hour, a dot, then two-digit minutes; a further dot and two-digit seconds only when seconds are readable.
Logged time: 6.51.12
